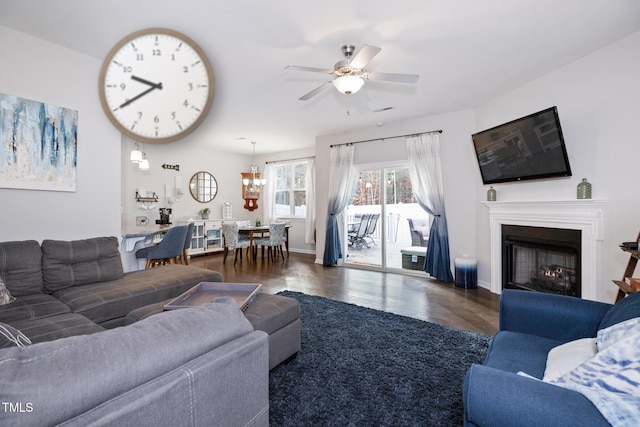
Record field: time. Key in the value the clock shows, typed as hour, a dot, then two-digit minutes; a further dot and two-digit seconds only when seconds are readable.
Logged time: 9.40
